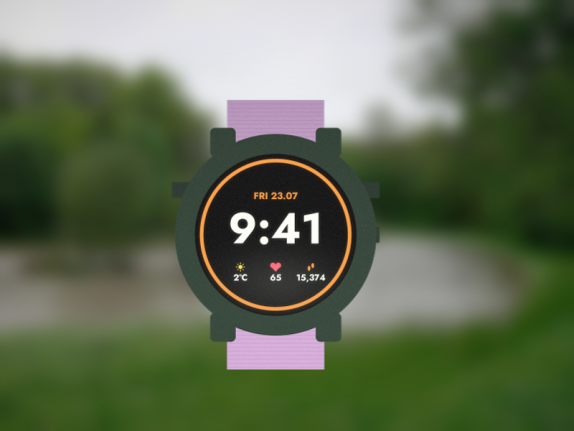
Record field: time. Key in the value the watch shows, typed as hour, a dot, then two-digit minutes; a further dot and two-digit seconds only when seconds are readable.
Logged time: 9.41
